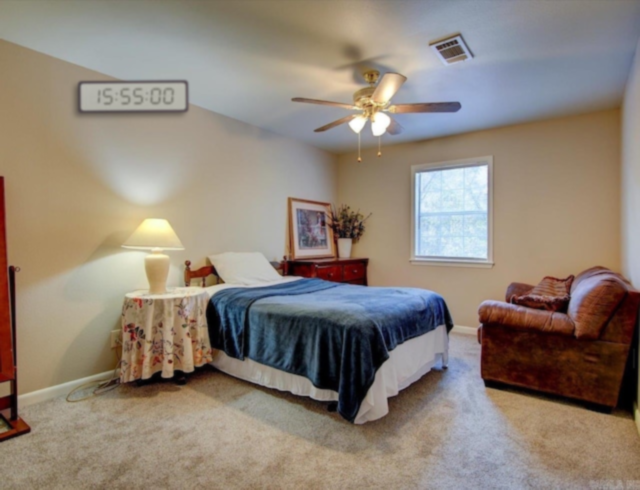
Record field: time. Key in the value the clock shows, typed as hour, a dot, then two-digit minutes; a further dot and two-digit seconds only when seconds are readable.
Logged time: 15.55.00
